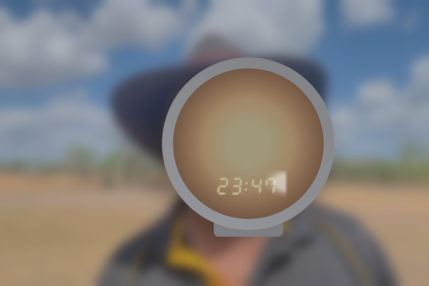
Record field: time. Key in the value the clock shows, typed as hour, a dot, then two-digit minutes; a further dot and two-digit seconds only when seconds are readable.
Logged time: 23.47
